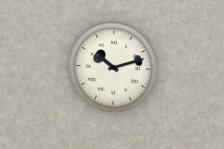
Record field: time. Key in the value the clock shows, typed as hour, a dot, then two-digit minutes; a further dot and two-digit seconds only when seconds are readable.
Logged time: 10.12
